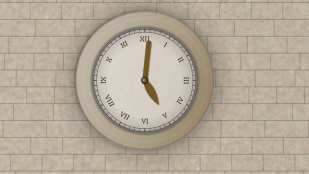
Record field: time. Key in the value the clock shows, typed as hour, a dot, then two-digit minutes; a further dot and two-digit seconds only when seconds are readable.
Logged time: 5.01
